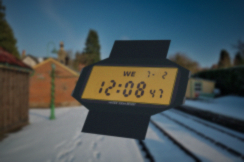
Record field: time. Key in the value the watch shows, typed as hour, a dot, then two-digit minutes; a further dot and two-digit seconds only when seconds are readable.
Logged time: 12.08.47
